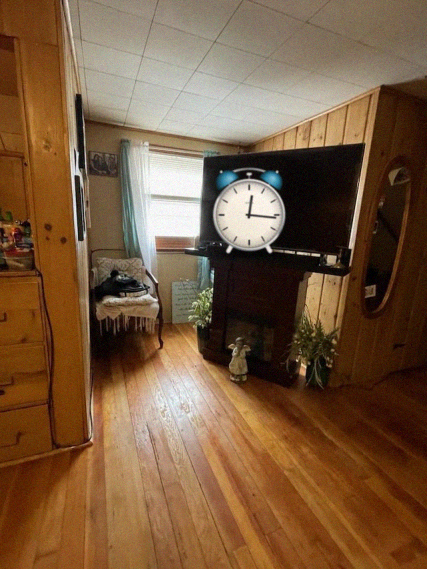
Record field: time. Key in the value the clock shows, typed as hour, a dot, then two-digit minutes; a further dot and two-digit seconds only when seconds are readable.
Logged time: 12.16
